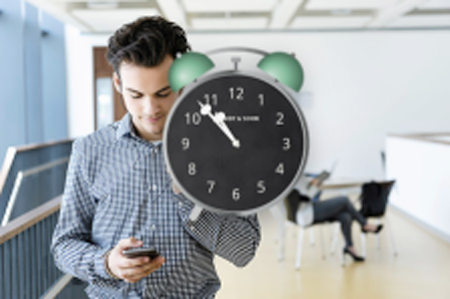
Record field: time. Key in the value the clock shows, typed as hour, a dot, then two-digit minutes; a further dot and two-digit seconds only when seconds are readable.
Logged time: 10.53
